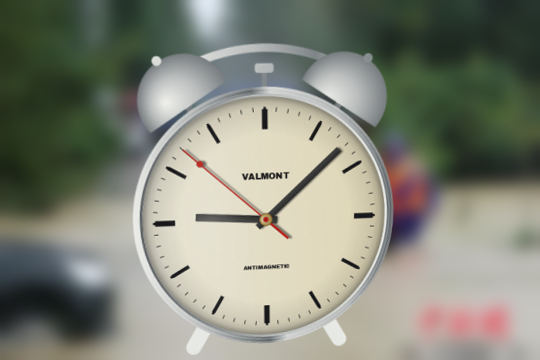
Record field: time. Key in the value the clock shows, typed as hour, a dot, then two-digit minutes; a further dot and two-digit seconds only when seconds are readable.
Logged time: 9.07.52
